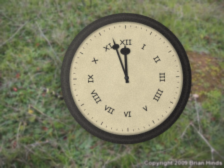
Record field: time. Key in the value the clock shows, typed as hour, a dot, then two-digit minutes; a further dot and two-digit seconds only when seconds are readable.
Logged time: 11.57
